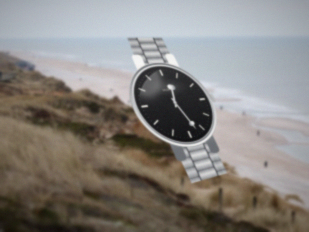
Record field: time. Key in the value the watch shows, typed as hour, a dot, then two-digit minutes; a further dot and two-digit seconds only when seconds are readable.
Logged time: 12.27
